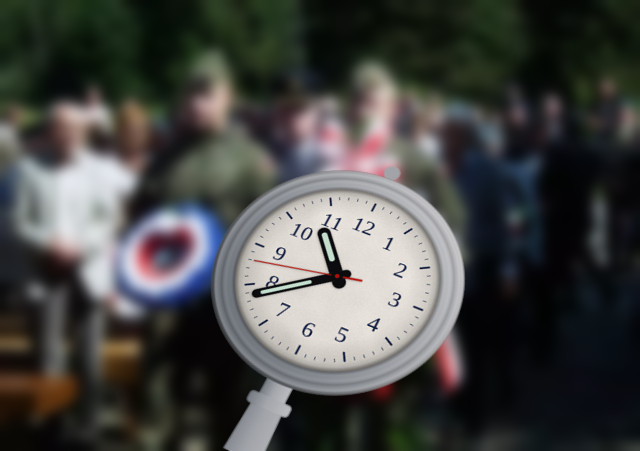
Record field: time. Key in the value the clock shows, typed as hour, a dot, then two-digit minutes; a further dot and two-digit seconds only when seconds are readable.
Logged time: 10.38.43
